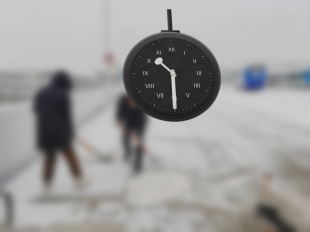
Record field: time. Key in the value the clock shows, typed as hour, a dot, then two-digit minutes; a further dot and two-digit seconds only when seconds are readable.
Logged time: 10.30
